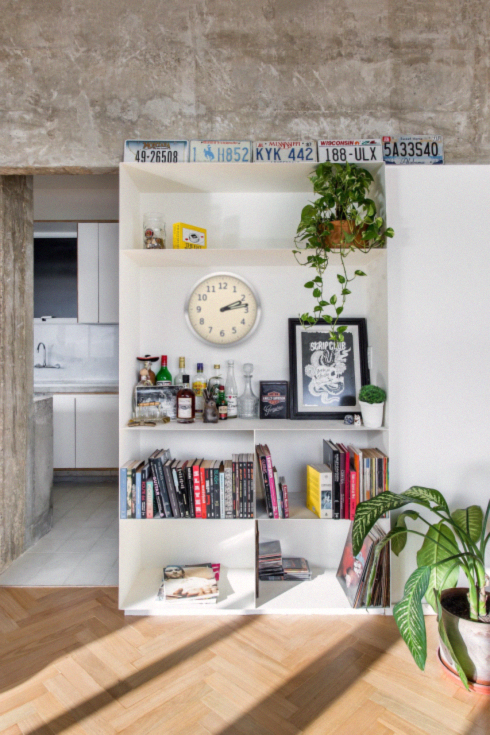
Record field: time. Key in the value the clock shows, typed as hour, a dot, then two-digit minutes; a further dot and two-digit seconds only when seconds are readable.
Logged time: 2.13
